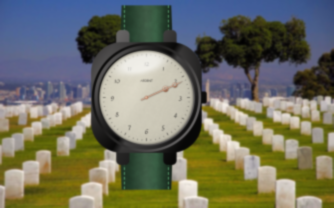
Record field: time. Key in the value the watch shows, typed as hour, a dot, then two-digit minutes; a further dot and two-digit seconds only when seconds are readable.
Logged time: 2.11
